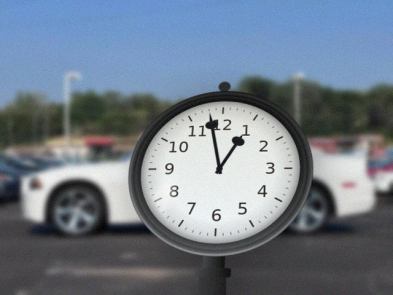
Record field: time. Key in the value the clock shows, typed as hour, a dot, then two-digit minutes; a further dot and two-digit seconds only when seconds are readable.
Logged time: 12.58
